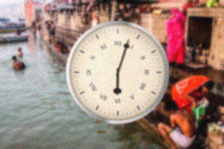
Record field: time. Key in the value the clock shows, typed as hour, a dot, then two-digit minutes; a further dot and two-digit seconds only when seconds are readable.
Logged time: 6.03
